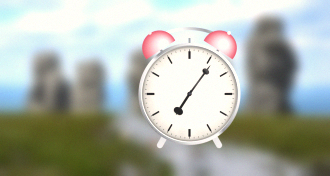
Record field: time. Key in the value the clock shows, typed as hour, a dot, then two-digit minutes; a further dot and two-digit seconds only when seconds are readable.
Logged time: 7.06
